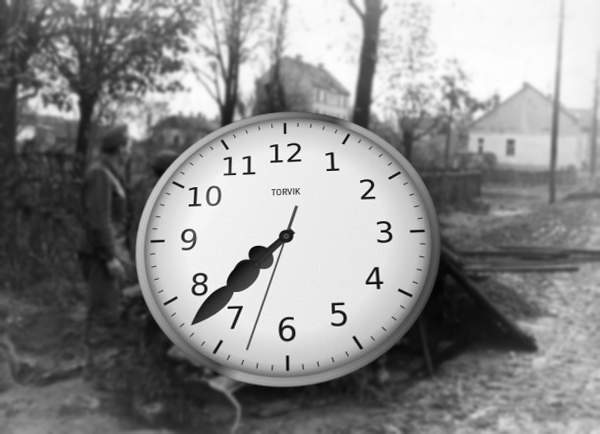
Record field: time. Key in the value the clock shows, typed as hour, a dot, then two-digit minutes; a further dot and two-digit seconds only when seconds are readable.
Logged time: 7.37.33
